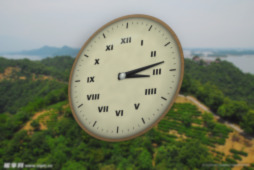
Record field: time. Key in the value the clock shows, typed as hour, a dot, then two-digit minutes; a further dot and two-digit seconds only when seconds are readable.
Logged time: 3.13
